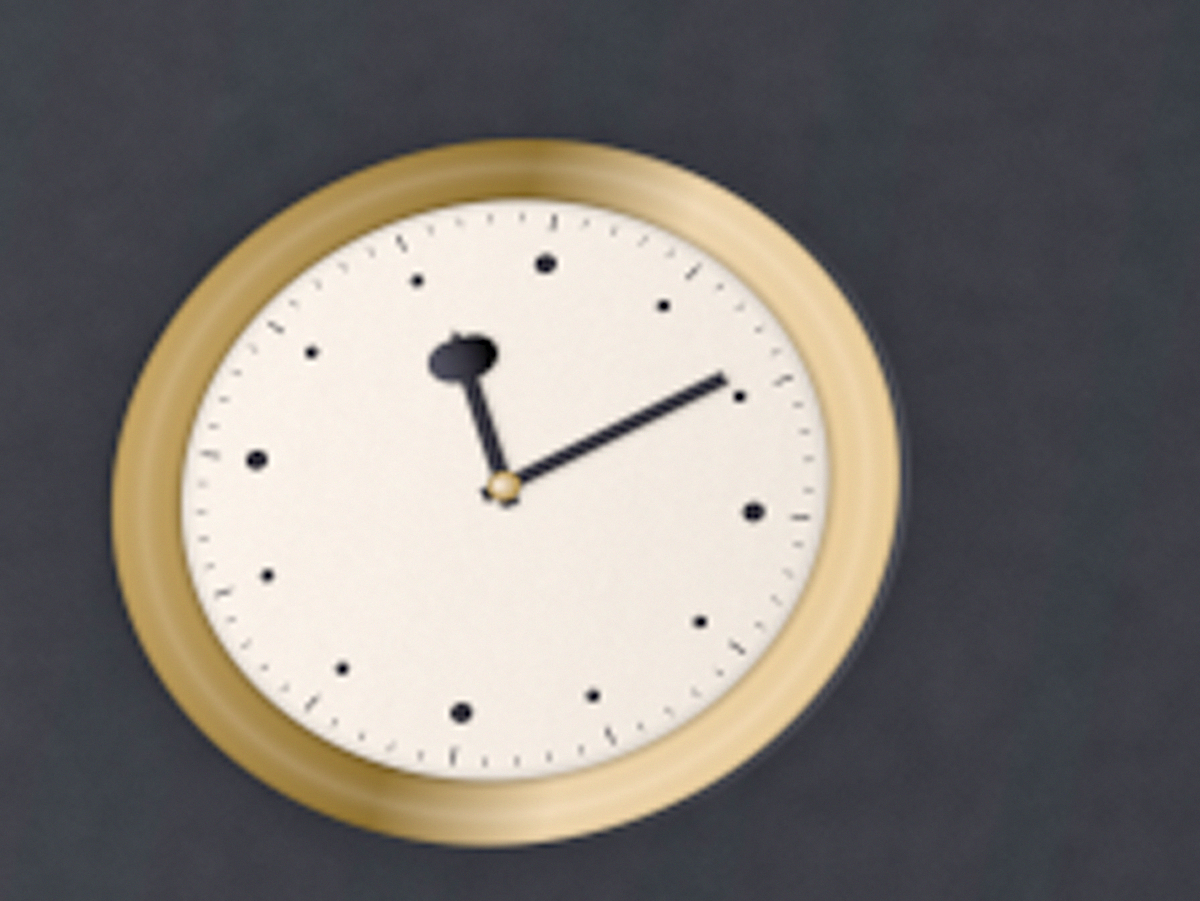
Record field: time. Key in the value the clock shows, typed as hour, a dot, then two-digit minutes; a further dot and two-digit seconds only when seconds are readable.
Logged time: 11.09
